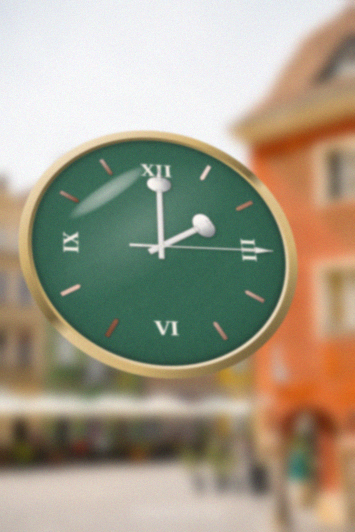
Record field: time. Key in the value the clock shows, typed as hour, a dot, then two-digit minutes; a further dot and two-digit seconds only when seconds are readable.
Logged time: 2.00.15
